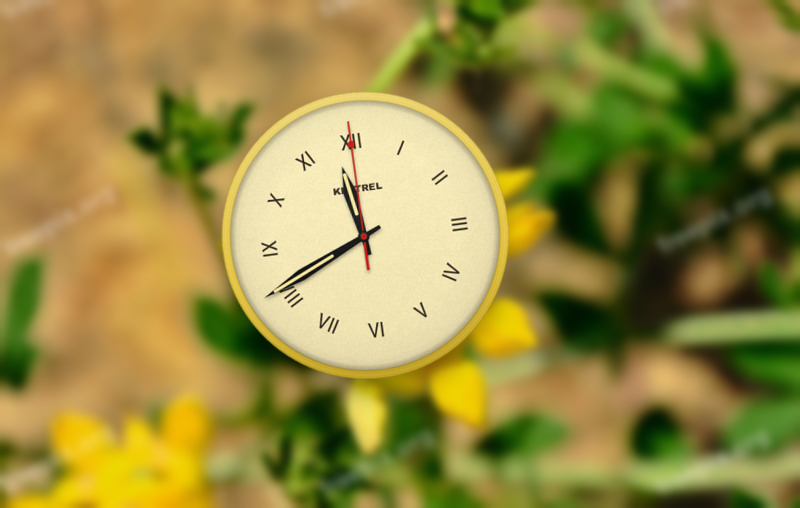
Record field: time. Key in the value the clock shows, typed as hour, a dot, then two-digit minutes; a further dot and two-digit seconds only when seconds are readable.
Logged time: 11.41.00
